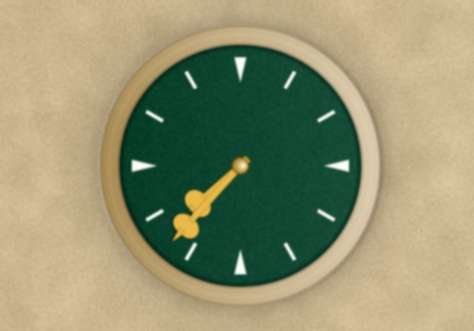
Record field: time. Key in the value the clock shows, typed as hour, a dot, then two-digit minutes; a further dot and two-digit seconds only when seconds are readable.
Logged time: 7.37
